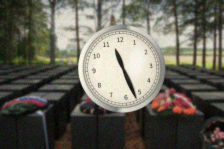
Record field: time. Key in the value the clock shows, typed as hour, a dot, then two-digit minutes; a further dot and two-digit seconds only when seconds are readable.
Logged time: 11.27
